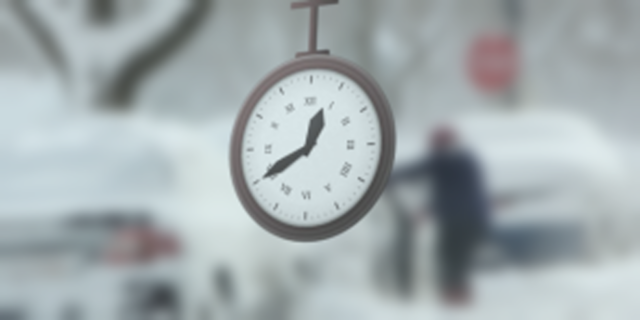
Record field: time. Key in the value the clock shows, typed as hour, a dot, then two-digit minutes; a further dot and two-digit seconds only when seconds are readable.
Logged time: 12.40
